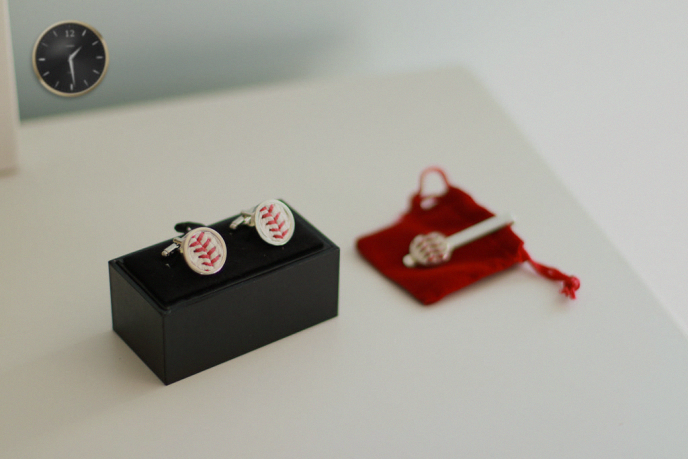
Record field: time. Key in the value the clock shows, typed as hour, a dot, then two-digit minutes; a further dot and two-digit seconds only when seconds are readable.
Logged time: 1.29
